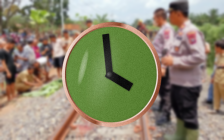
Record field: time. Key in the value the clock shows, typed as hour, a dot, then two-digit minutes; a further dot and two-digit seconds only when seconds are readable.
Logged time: 3.59
